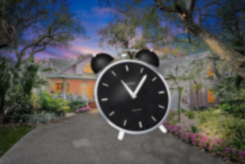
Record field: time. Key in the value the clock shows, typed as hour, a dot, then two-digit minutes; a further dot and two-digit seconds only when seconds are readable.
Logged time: 11.07
